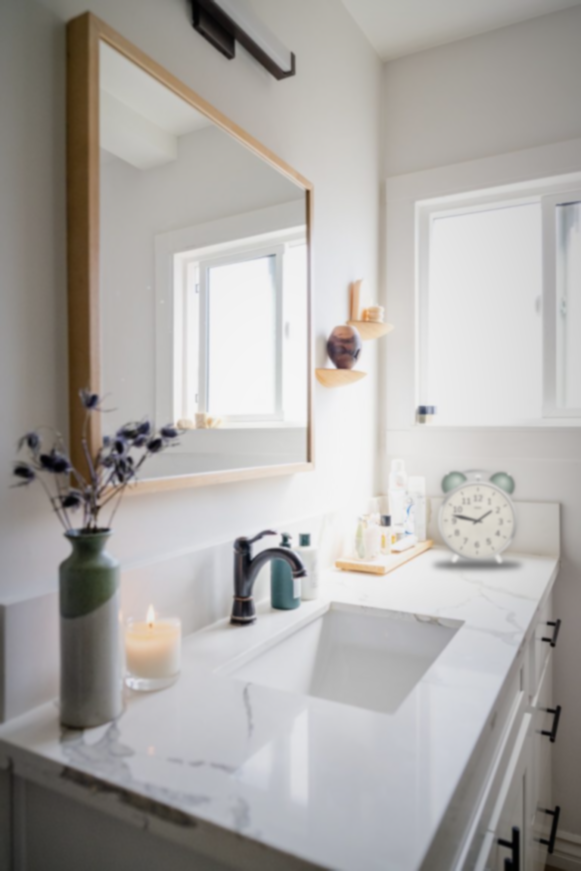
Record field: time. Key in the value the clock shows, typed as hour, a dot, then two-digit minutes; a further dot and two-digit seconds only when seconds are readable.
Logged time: 1.47
